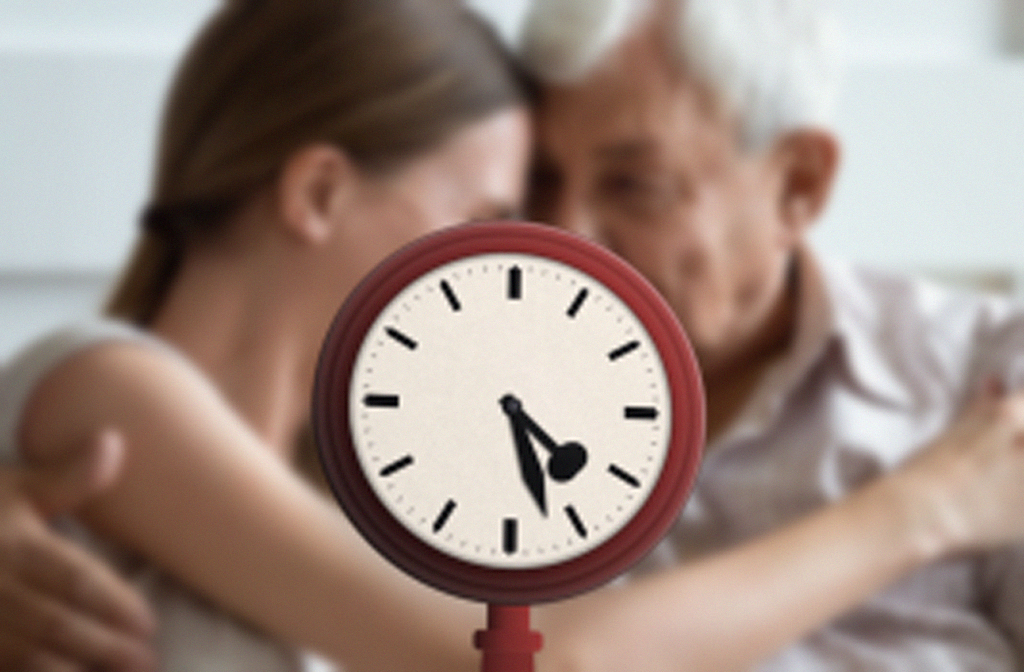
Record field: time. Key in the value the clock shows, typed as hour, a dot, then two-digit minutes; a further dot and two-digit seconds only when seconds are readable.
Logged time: 4.27
